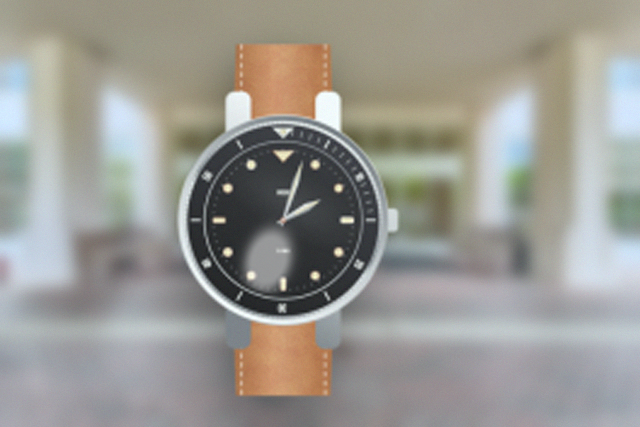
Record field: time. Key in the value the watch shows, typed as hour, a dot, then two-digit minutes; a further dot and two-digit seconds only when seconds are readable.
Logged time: 2.03
